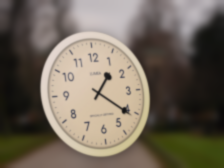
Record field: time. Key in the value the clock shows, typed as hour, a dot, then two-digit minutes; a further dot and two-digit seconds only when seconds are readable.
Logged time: 1.21
